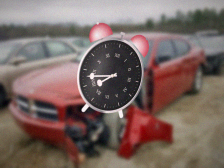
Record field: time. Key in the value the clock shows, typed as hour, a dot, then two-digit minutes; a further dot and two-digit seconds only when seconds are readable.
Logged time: 7.43
